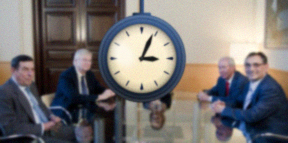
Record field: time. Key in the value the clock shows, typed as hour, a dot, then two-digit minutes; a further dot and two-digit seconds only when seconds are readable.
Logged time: 3.04
